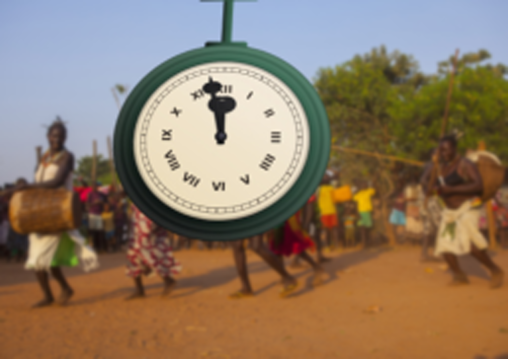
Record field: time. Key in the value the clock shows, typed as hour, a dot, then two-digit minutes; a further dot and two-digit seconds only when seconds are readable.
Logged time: 11.58
